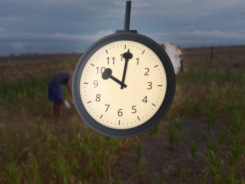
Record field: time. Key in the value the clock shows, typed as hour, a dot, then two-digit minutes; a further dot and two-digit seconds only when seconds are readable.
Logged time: 10.01
